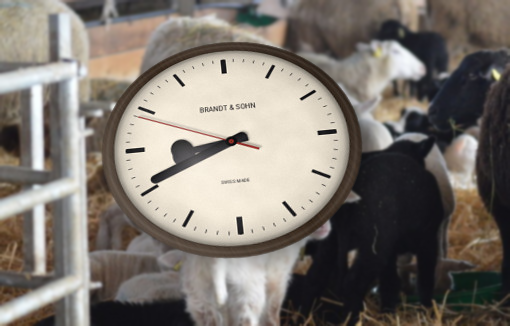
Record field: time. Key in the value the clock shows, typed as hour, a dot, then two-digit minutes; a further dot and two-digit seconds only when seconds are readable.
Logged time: 8.40.49
